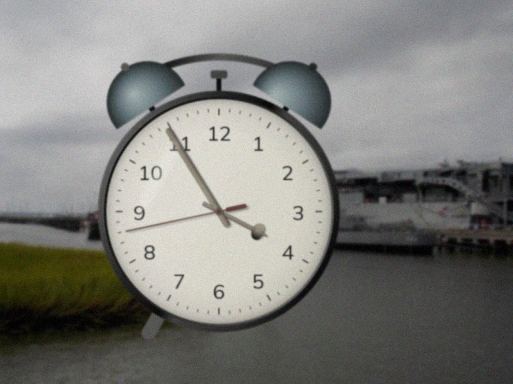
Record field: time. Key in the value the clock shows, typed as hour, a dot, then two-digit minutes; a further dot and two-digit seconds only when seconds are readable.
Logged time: 3.54.43
